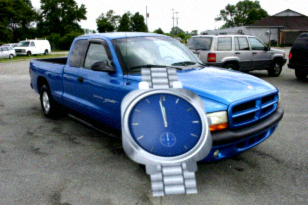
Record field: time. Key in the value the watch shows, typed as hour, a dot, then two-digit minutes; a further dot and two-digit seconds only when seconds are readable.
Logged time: 11.59
